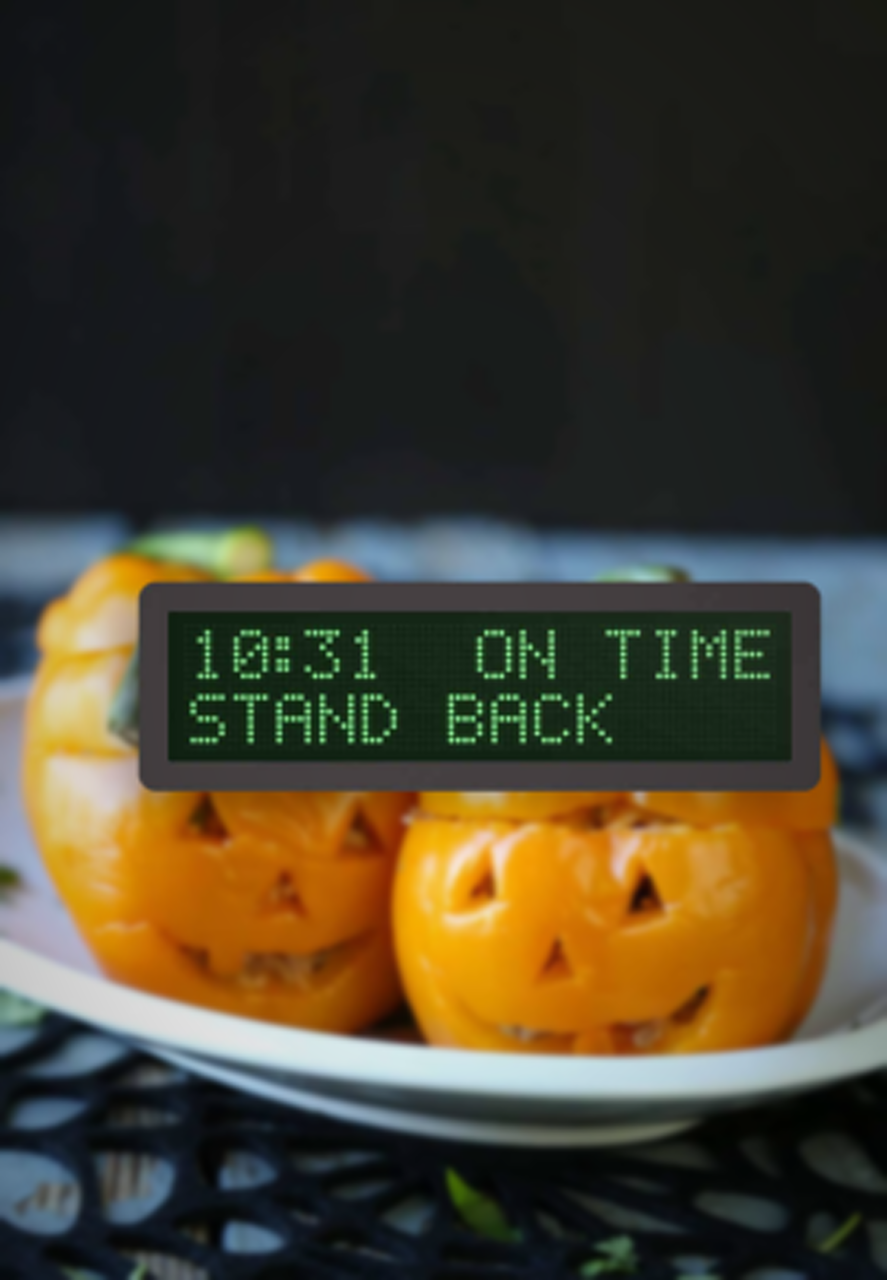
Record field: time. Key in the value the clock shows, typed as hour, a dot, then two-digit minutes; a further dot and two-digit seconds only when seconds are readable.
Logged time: 10.31
